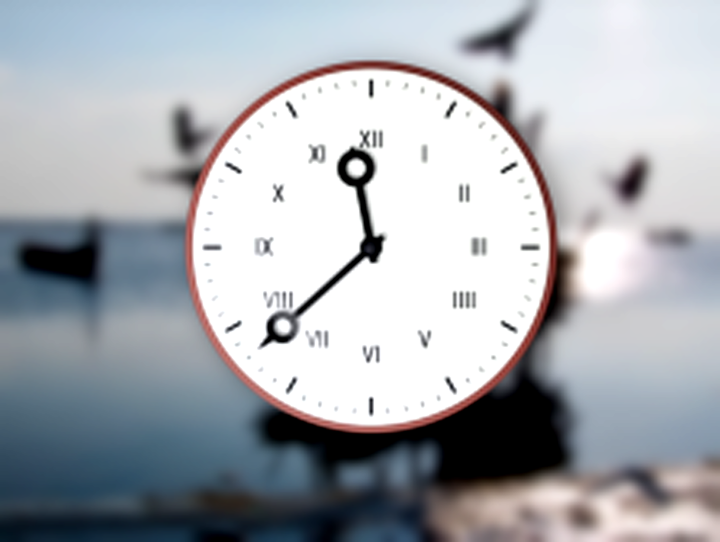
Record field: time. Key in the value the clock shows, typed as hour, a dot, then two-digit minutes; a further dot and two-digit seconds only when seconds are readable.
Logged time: 11.38
